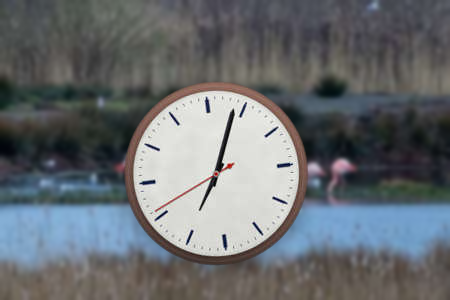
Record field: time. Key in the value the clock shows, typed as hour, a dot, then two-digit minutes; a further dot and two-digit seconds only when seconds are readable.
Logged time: 7.03.41
